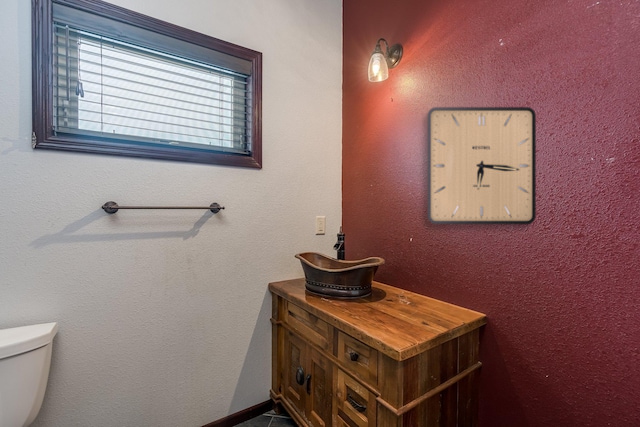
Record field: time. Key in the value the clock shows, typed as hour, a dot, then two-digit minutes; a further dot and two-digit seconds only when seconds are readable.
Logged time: 6.16
